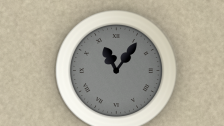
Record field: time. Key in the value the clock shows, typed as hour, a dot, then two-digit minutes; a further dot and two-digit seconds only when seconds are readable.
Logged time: 11.06
